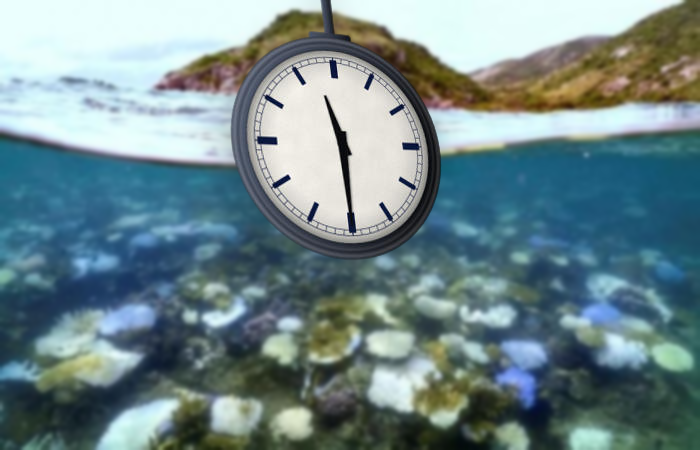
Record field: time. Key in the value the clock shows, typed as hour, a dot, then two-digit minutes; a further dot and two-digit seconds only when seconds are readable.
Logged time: 11.30
